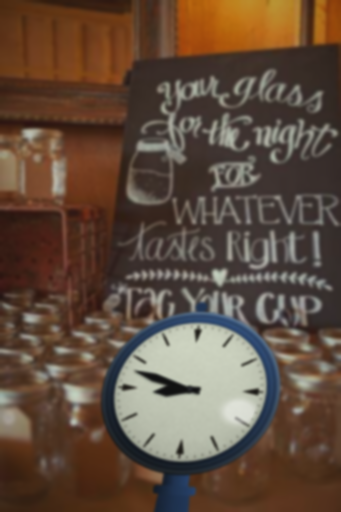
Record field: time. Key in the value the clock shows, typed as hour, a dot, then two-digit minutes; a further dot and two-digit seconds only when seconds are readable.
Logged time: 8.48
